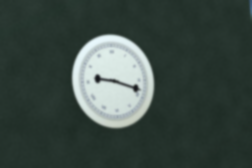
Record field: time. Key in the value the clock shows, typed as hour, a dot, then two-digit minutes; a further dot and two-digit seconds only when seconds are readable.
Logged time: 9.18
